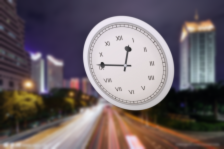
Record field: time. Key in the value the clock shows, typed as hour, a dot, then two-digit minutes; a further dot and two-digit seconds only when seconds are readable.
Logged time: 12.46
